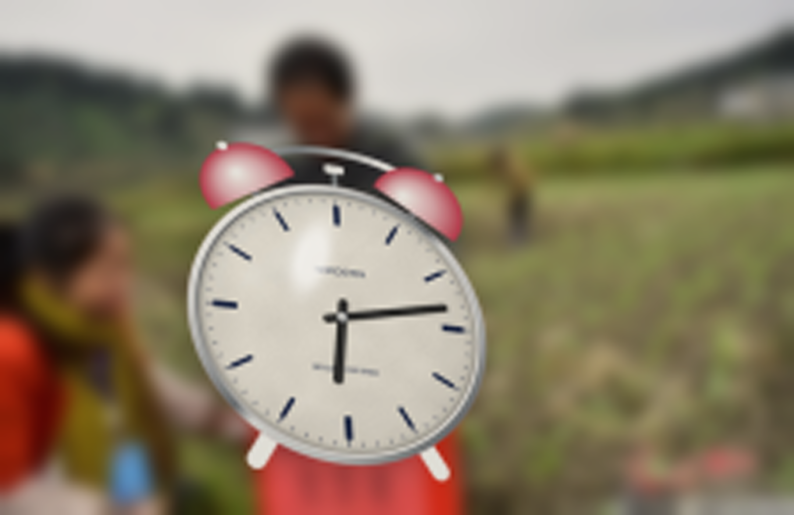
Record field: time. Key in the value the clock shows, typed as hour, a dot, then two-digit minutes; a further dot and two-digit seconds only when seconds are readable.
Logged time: 6.13
